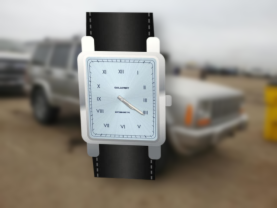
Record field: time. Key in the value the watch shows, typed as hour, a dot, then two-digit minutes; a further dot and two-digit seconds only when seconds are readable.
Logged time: 4.21
